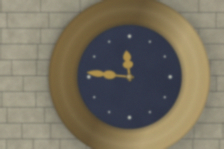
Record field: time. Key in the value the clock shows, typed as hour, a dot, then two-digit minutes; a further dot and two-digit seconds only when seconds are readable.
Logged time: 11.46
